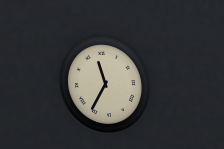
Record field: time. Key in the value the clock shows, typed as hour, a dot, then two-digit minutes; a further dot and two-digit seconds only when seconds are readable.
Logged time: 11.36
